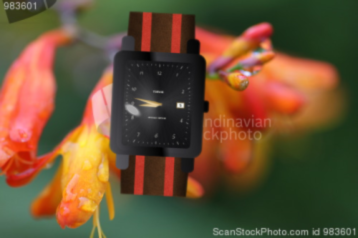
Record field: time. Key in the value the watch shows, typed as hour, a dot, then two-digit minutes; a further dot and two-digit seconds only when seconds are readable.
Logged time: 8.47
